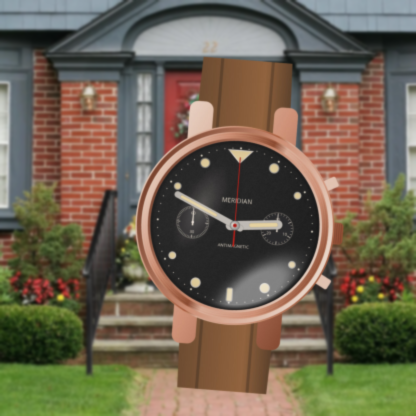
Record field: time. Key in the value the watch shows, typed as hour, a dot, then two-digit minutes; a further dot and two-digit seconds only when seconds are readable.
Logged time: 2.49
